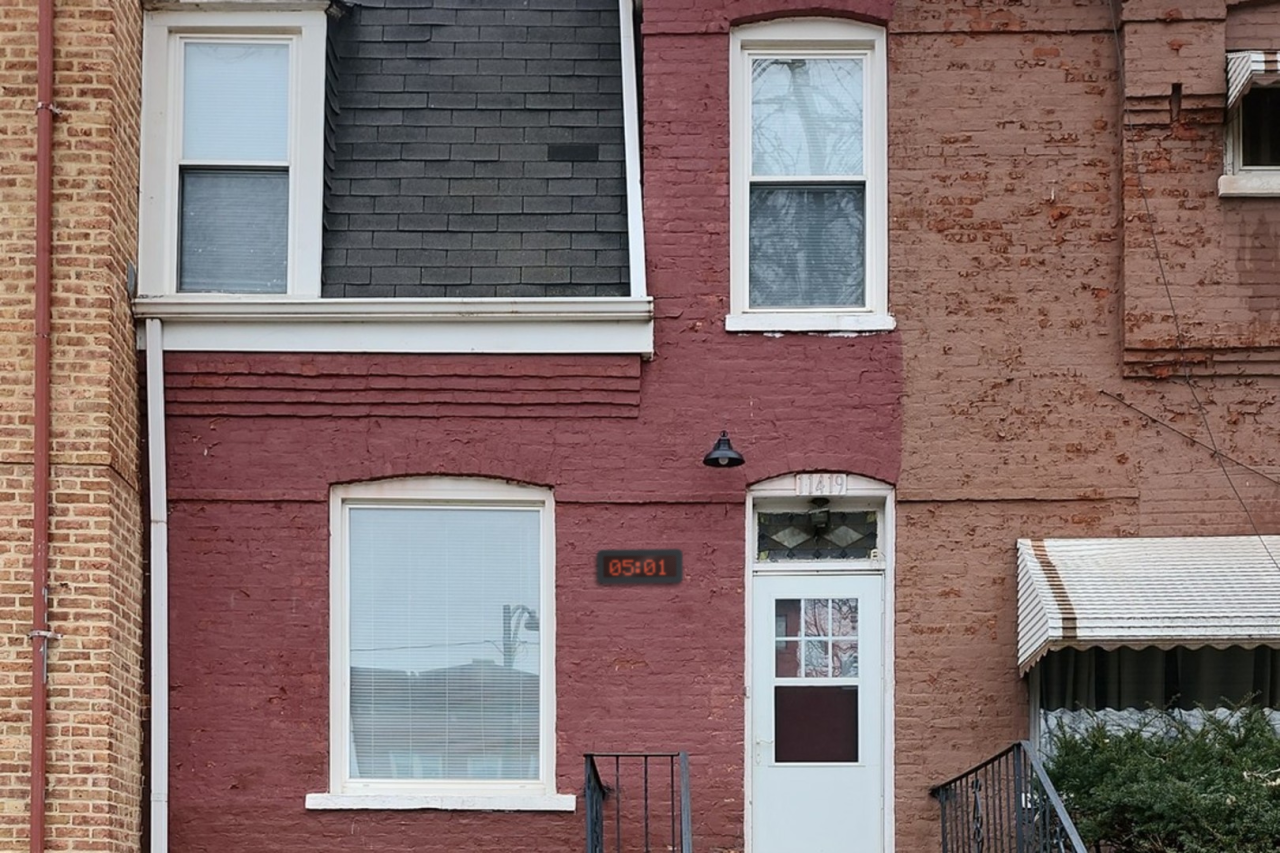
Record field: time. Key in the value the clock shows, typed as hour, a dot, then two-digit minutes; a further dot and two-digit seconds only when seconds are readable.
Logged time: 5.01
